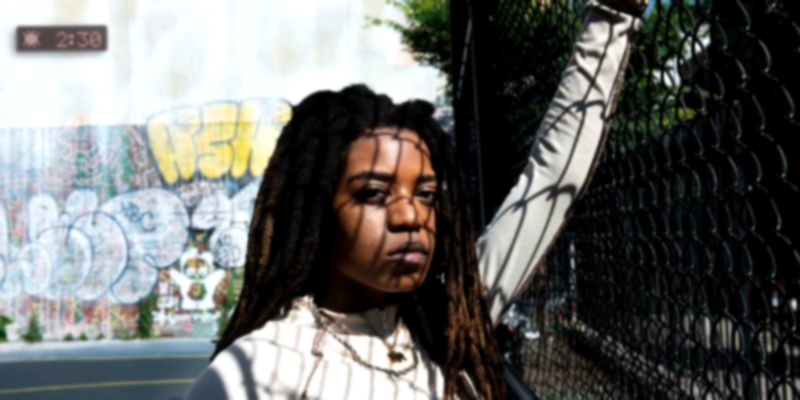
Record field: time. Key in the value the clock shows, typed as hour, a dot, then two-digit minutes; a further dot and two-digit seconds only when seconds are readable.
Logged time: 2.30
